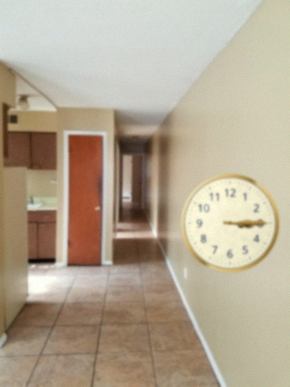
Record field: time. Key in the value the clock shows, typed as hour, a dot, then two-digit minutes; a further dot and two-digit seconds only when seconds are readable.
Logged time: 3.15
